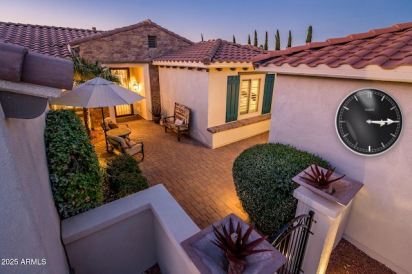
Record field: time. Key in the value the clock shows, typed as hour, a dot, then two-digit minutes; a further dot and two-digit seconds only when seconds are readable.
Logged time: 3.15
